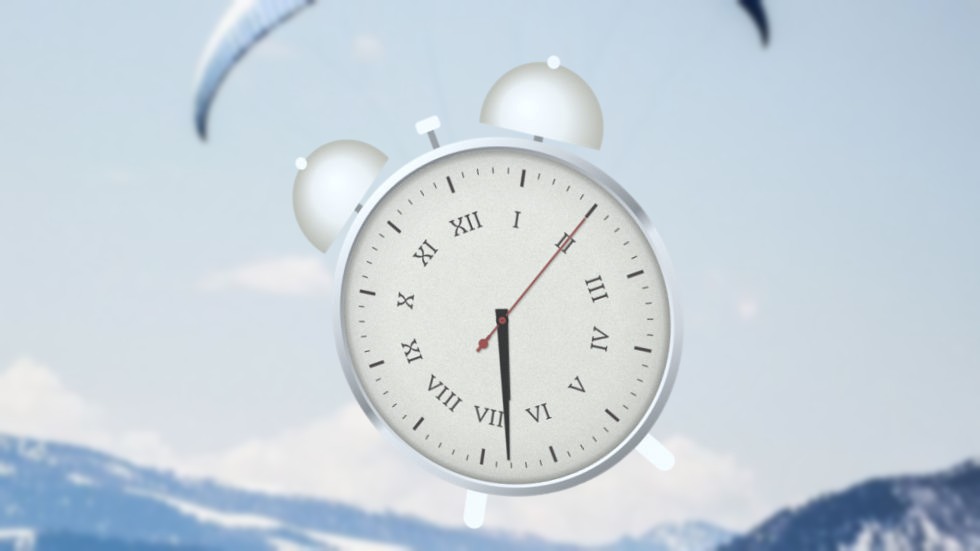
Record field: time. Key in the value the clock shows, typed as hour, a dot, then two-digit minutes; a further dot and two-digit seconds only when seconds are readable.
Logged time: 6.33.10
